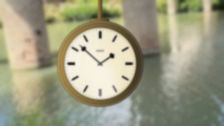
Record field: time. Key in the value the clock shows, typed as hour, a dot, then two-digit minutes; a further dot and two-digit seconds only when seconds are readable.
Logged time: 1.52
